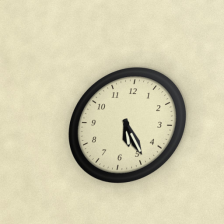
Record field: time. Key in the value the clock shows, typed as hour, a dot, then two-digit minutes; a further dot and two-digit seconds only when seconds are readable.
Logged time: 5.24
